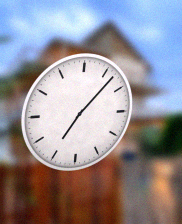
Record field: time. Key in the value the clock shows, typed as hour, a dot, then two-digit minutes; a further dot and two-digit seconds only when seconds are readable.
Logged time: 7.07
